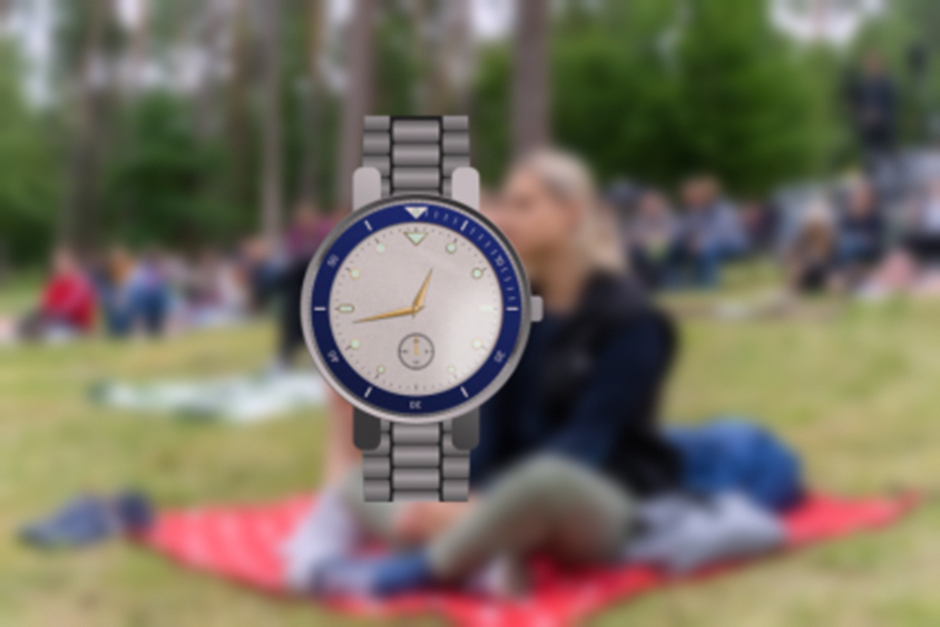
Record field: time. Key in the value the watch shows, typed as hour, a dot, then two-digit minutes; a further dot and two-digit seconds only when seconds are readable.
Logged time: 12.43
